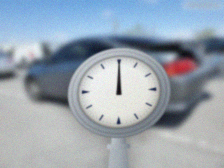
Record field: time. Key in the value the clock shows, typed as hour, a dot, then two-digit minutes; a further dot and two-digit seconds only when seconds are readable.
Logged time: 12.00
